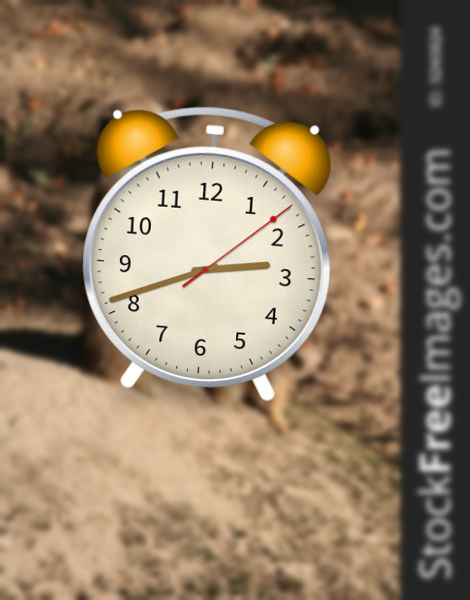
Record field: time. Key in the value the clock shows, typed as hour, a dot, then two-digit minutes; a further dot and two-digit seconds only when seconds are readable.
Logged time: 2.41.08
